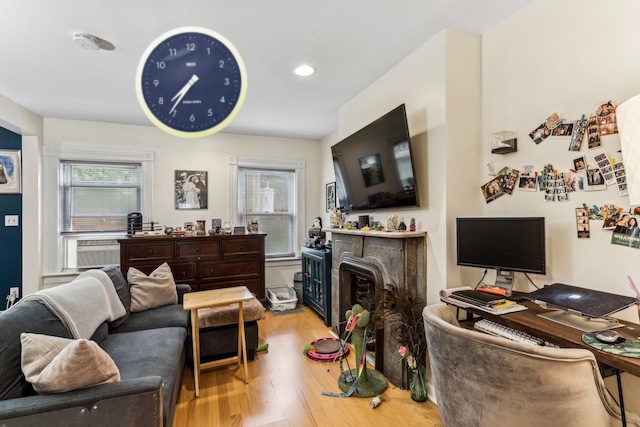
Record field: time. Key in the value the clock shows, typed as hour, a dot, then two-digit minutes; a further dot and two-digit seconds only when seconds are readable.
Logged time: 7.36
